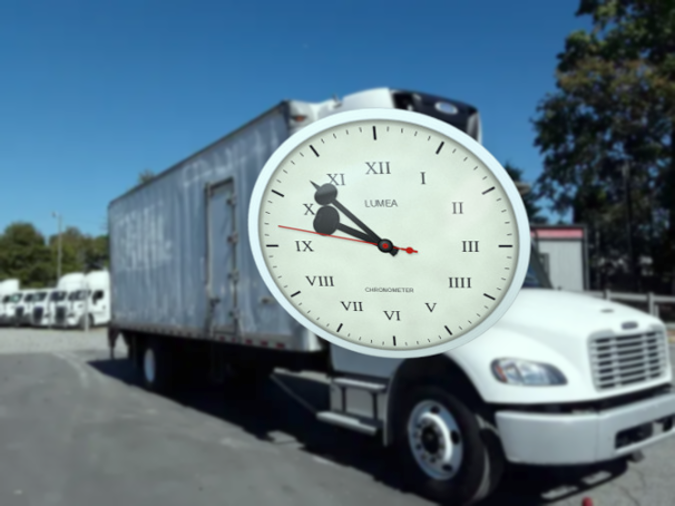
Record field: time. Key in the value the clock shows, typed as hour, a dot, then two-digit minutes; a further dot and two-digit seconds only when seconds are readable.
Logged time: 9.52.47
